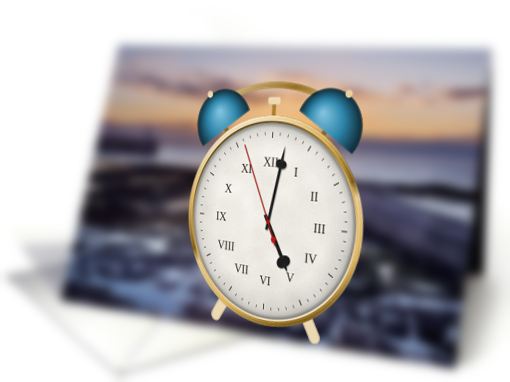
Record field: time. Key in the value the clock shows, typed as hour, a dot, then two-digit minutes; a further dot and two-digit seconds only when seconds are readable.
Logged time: 5.01.56
